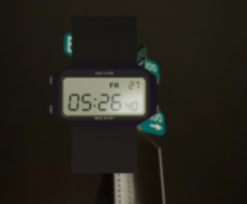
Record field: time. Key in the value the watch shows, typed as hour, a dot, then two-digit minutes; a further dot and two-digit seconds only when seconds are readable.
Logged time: 5.26
